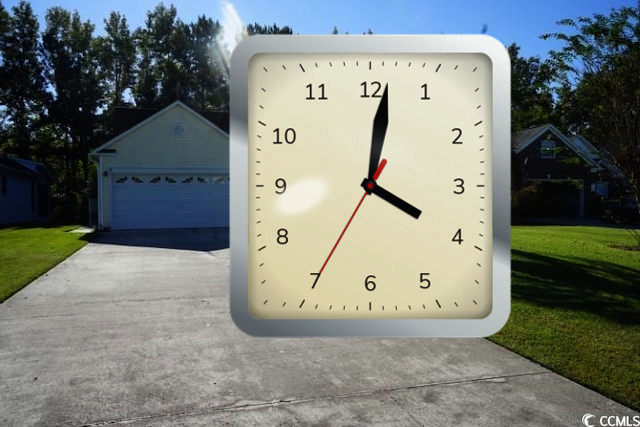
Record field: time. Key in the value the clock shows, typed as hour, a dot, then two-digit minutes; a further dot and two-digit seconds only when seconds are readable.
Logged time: 4.01.35
